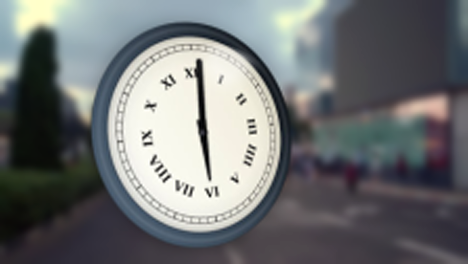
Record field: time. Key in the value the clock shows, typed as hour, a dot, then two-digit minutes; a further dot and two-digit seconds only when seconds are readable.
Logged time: 6.01
